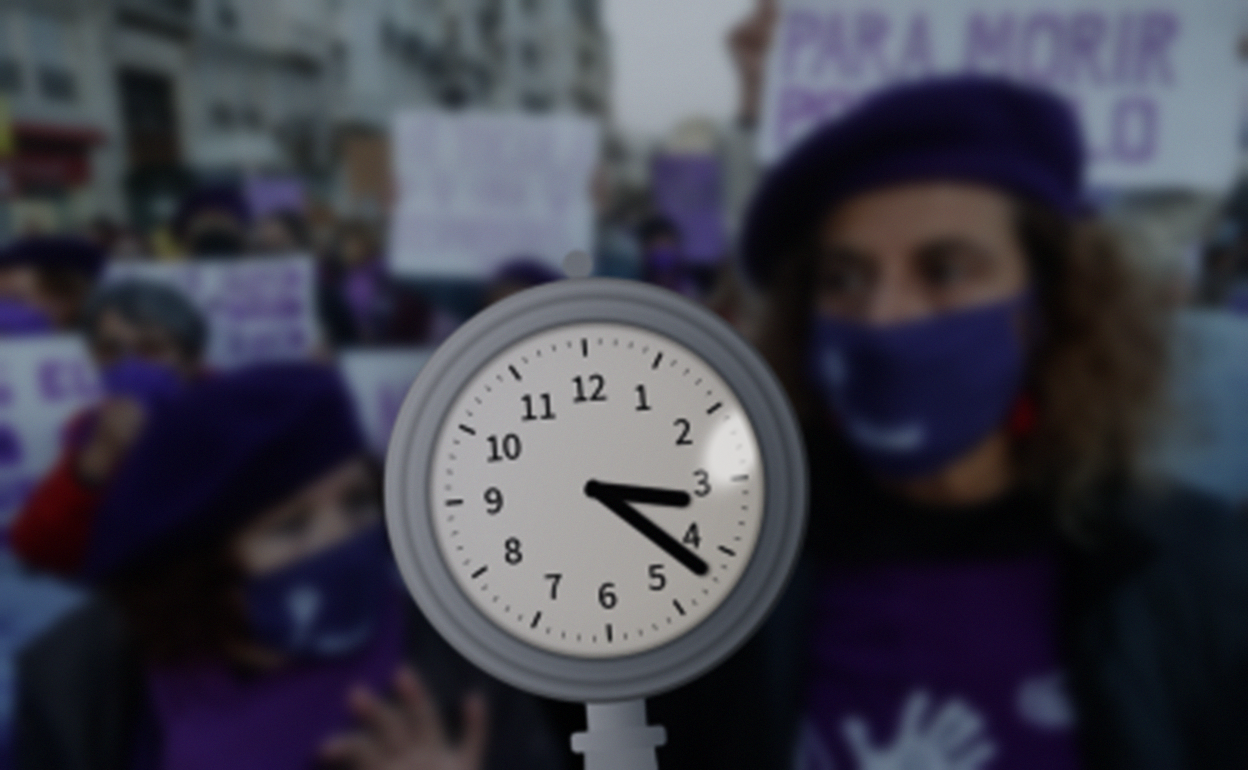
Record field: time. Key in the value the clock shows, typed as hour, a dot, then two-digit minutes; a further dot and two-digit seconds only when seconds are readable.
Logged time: 3.22
